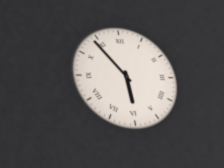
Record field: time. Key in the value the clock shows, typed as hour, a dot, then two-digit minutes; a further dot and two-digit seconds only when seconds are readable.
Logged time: 5.54
